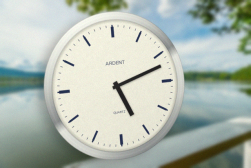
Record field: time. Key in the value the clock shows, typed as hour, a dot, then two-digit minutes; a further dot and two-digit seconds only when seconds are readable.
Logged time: 5.12
